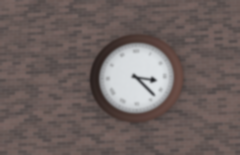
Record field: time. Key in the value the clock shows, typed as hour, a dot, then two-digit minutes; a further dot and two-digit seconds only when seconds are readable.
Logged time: 3.23
